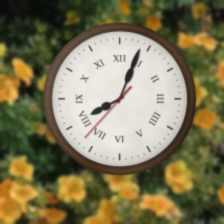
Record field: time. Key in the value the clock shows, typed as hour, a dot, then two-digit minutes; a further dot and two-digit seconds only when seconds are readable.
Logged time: 8.03.37
